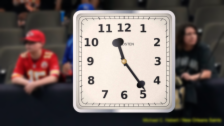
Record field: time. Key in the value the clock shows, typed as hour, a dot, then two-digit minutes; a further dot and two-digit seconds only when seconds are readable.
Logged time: 11.24
